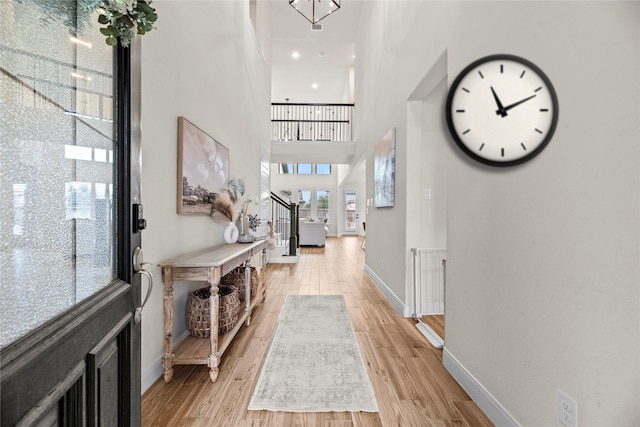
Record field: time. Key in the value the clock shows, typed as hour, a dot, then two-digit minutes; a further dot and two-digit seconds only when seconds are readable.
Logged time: 11.11
